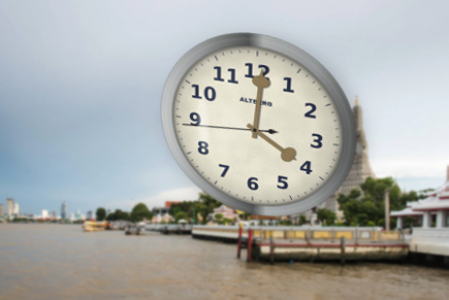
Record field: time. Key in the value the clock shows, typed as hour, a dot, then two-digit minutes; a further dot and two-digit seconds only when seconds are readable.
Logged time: 4.00.44
